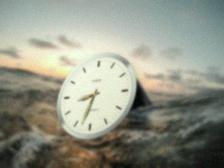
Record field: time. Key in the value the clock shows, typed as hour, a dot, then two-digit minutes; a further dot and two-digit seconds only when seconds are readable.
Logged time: 8.33
